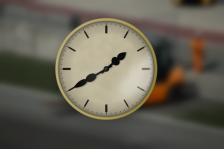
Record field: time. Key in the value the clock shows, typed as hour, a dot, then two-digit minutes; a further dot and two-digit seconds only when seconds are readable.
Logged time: 1.40
